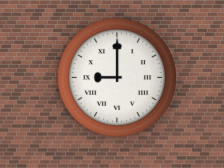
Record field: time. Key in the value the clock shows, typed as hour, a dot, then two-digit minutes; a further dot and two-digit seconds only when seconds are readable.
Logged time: 9.00
